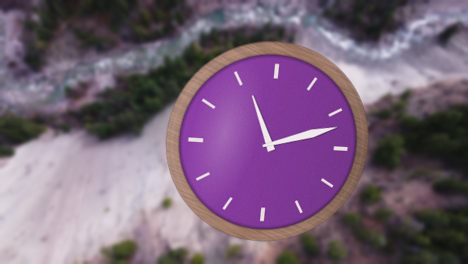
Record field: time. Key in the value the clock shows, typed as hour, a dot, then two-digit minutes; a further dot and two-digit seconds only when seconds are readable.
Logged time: 11.12
